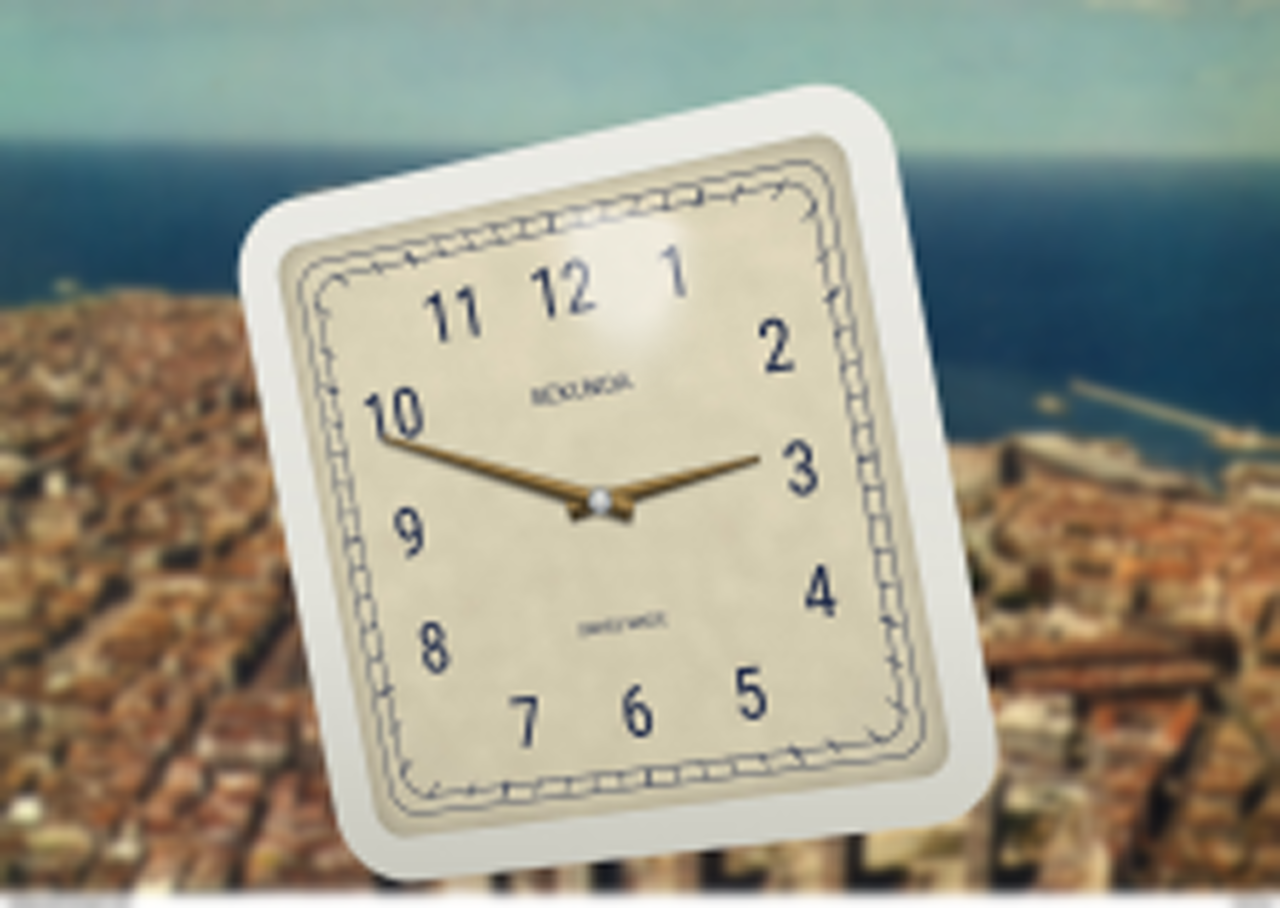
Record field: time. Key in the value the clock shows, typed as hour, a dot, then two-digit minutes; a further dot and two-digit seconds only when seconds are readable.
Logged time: 2.49
